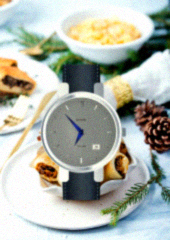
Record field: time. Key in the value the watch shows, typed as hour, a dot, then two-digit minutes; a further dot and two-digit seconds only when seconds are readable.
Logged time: 6.53
